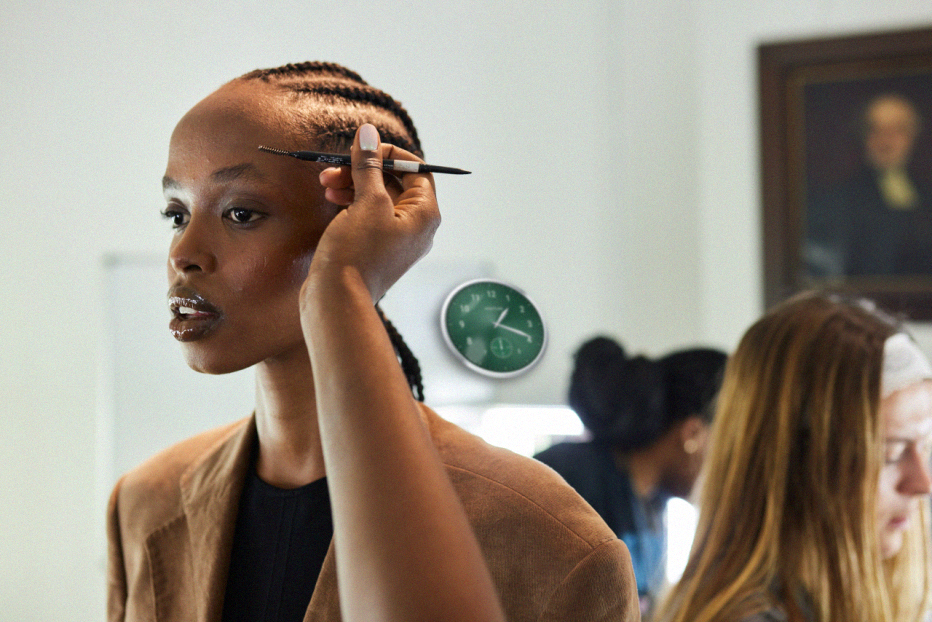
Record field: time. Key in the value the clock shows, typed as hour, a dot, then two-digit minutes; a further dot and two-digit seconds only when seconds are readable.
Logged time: 1.19
